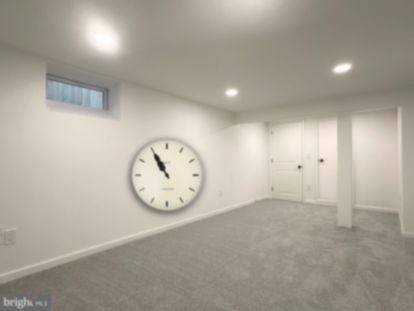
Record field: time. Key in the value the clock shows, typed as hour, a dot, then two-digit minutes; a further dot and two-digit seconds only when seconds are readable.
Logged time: 10.55
